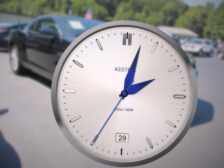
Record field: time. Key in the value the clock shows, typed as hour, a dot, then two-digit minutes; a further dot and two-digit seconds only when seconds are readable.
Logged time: 2.02.35
